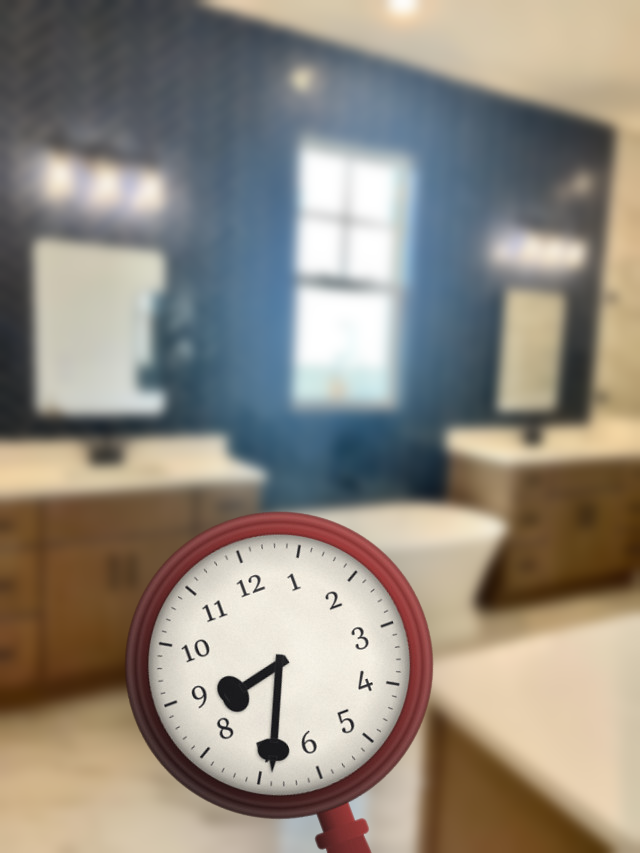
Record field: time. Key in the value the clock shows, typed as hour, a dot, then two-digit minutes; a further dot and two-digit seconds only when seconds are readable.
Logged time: 8.34
